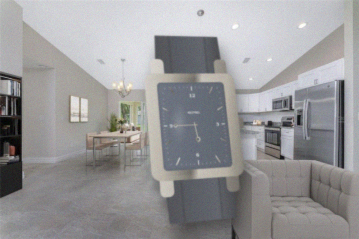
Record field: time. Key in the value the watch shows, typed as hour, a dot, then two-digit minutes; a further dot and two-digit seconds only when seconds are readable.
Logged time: 5.45
